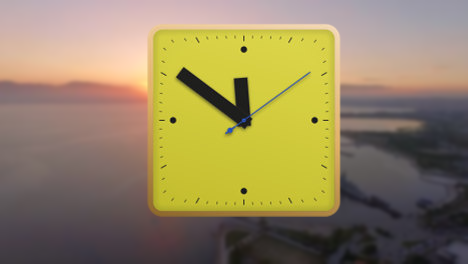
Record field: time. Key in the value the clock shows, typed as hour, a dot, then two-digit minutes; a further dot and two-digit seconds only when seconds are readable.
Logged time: 11.51.09
